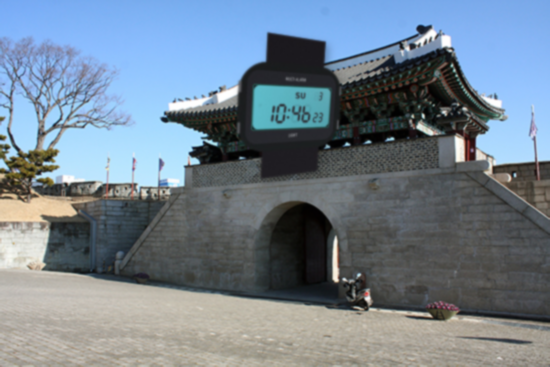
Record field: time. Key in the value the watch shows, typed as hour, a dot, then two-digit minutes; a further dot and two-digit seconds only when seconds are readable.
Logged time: 10.46
